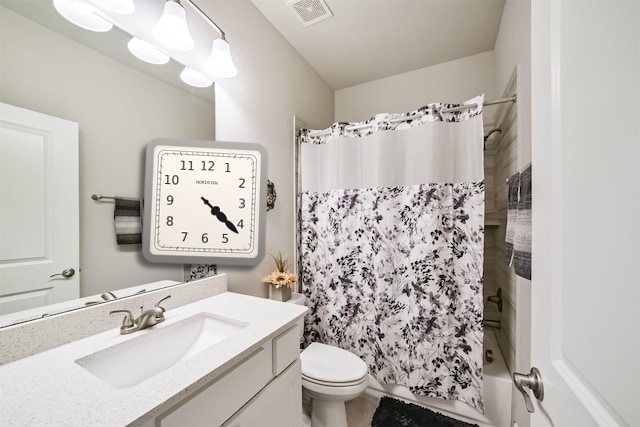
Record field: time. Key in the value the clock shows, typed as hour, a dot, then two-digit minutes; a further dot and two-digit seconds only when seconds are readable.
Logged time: 4.22
